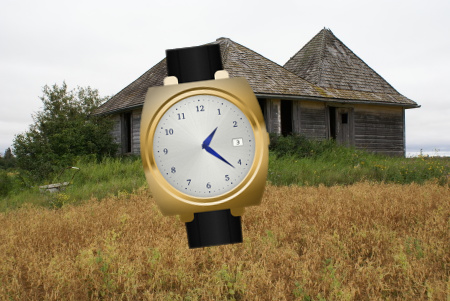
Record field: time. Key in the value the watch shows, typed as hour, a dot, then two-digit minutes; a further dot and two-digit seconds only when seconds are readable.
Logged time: 1.22
